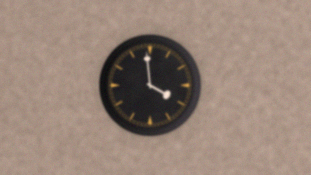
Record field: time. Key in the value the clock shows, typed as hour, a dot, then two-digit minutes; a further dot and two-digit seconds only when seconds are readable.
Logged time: 3.59
